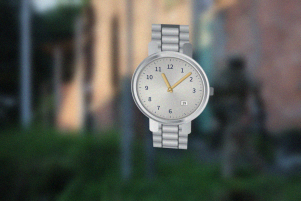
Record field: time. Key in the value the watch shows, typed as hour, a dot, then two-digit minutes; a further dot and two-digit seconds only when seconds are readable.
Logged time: 11.08
